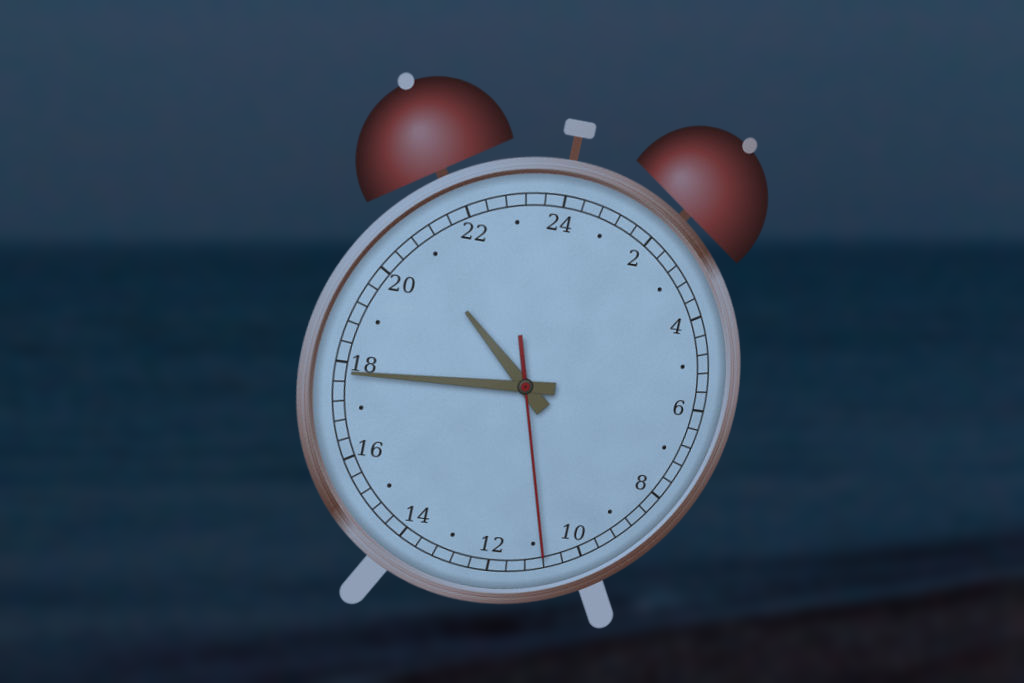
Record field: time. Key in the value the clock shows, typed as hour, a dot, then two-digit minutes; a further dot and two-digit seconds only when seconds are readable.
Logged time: 20.44.27
